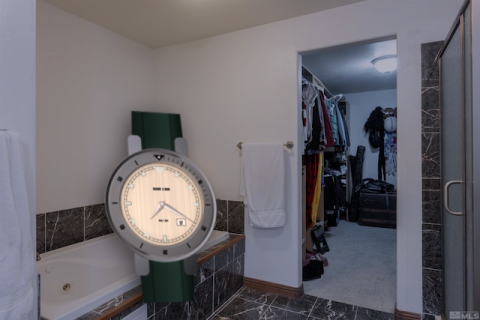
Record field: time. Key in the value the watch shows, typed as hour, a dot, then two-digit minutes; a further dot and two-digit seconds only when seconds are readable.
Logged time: 7.20
